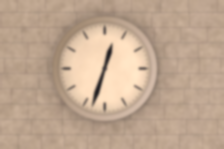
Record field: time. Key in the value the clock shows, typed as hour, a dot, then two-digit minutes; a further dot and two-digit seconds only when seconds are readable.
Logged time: 12.33
